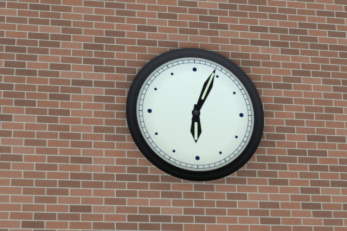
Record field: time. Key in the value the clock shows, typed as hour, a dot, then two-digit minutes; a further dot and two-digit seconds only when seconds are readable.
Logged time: 6.04
